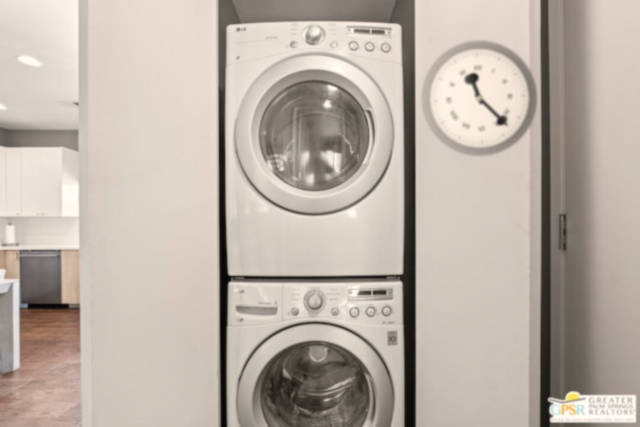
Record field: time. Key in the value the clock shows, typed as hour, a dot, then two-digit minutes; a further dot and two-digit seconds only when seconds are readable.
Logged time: 11.23
